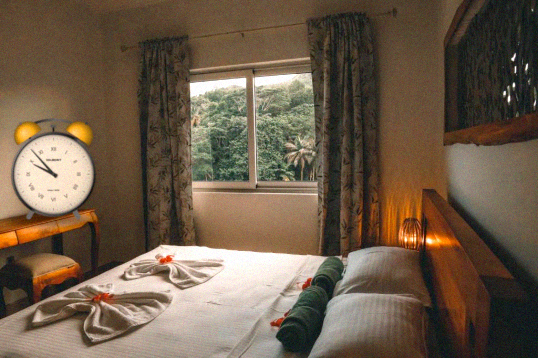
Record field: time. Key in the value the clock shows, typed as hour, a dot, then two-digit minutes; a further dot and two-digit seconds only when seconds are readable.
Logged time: 9.53
